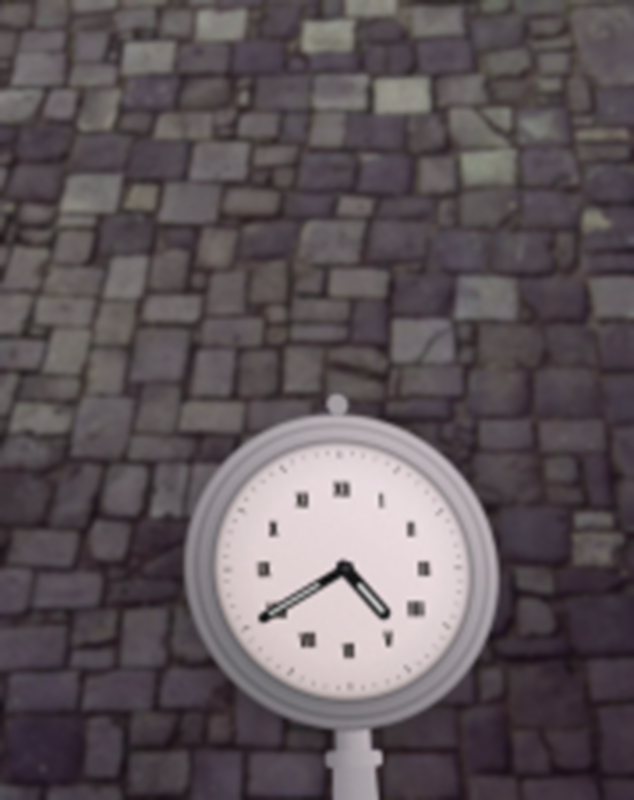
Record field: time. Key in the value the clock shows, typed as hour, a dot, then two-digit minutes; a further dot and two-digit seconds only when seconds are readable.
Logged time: 4.40
